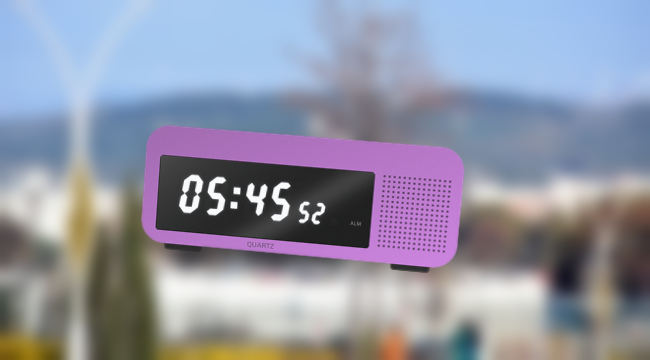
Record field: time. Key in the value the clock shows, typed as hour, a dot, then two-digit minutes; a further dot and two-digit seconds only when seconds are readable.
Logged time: 5.45.52
